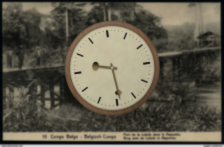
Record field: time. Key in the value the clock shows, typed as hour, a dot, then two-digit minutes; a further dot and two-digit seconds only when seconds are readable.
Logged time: 9.29
